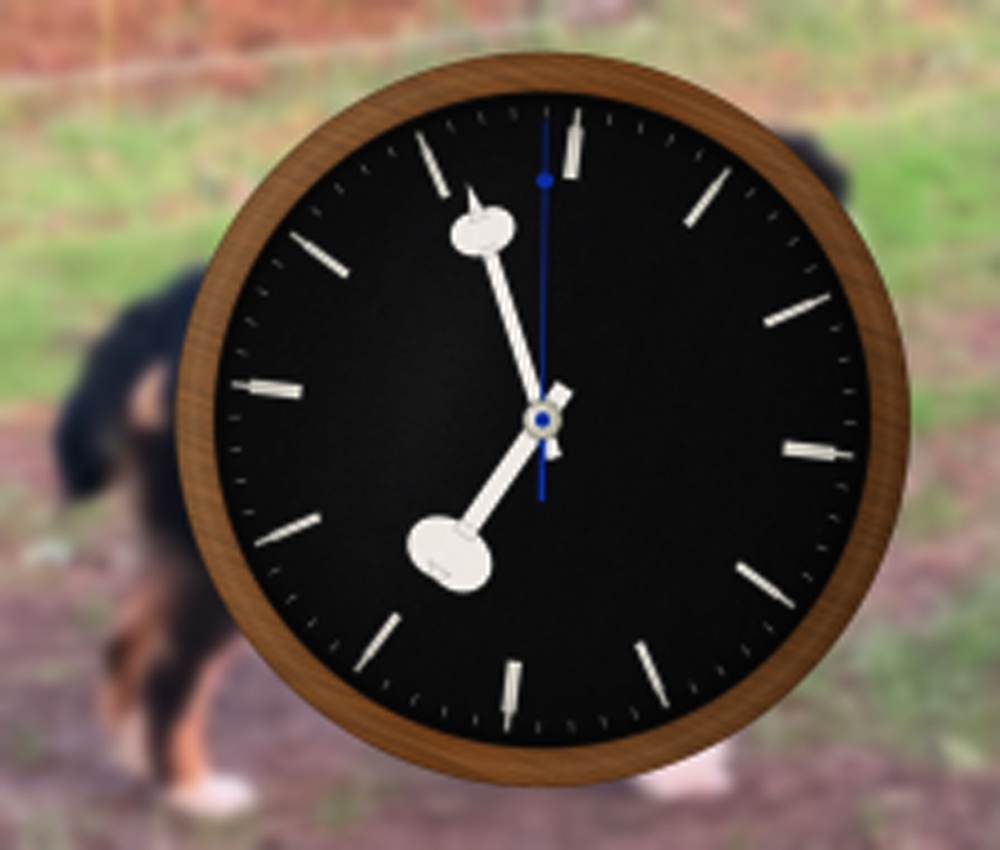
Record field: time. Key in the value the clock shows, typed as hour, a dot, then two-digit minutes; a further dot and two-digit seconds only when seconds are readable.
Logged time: 6.55.59
